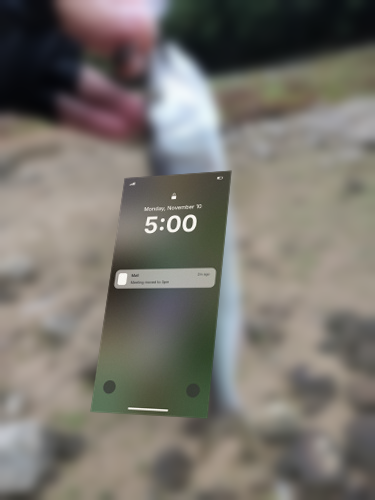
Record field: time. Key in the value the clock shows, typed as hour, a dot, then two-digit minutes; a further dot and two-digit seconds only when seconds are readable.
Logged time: 5.00
